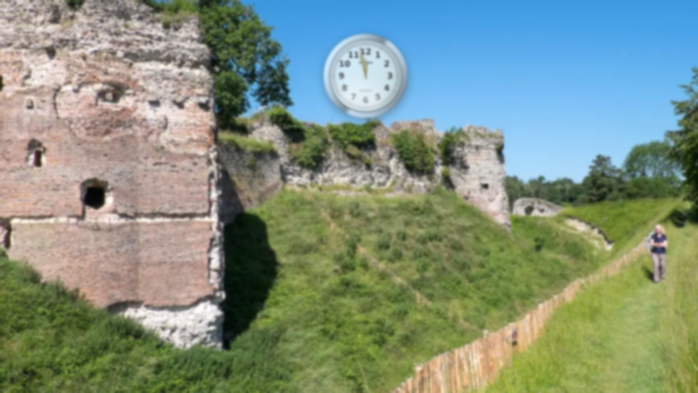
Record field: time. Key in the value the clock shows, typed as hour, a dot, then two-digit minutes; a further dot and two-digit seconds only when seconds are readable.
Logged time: 11.58
